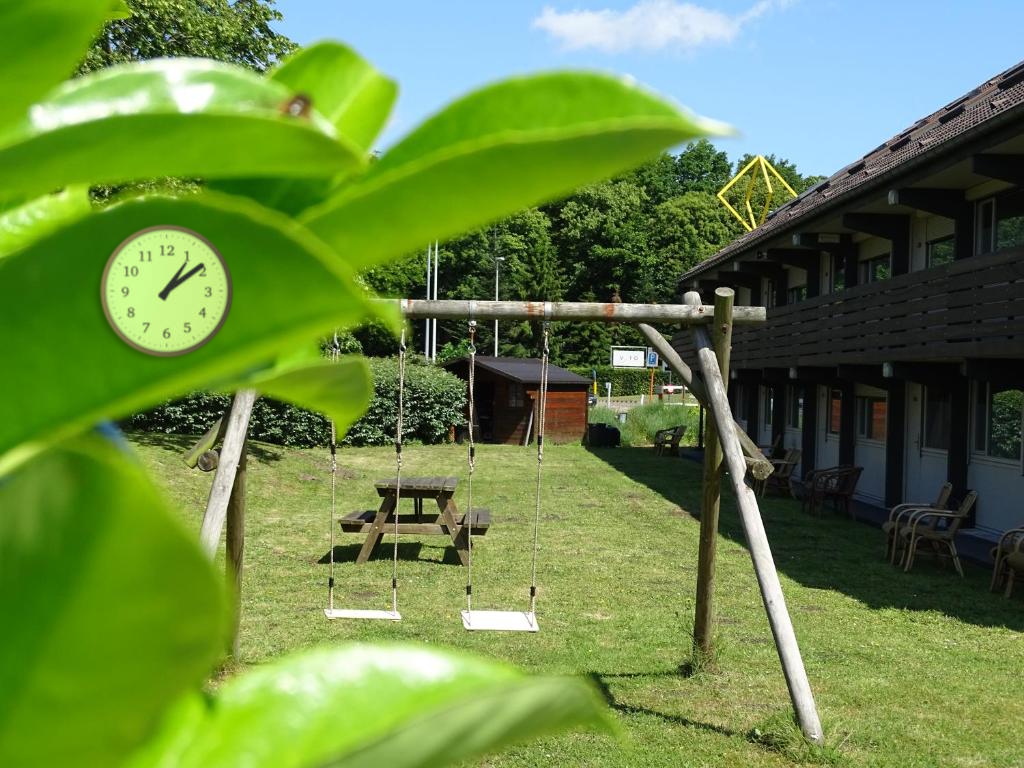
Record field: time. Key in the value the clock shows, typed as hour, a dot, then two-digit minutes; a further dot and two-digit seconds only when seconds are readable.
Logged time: 1.09
